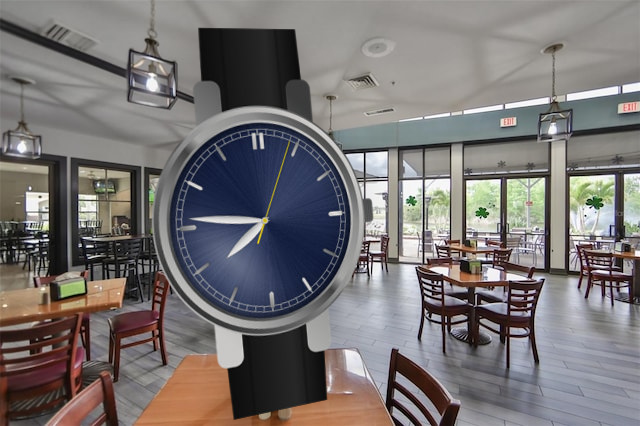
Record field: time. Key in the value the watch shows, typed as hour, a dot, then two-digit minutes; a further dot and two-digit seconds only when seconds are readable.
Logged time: 7.46.04
